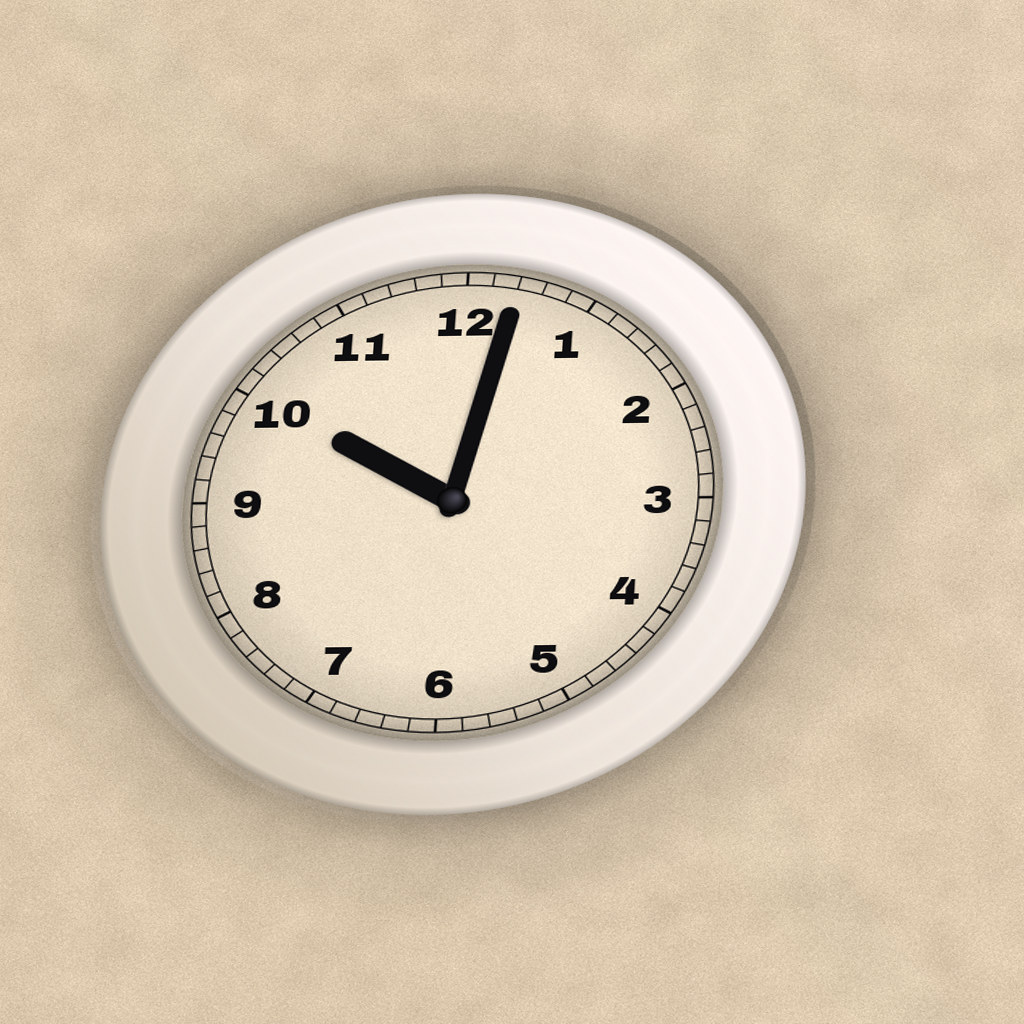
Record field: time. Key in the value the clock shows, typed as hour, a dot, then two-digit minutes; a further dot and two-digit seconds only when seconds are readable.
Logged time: 10.02
